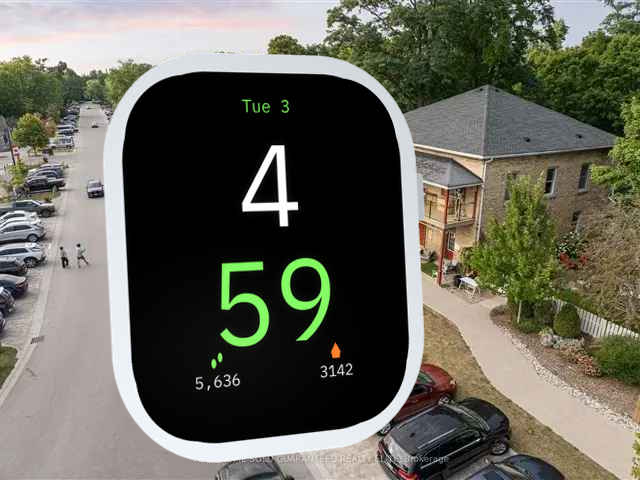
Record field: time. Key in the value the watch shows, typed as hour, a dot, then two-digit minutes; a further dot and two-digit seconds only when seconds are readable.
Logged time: 4.59
